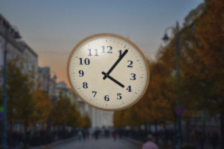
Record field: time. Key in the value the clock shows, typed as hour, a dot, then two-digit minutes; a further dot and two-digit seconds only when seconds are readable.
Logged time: 4.06
